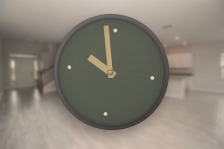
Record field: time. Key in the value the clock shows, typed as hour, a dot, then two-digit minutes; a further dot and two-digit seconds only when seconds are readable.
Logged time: 9.58
